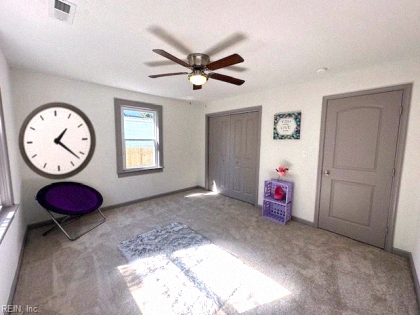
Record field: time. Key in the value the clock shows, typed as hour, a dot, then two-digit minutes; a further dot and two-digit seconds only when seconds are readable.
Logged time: 1.22
